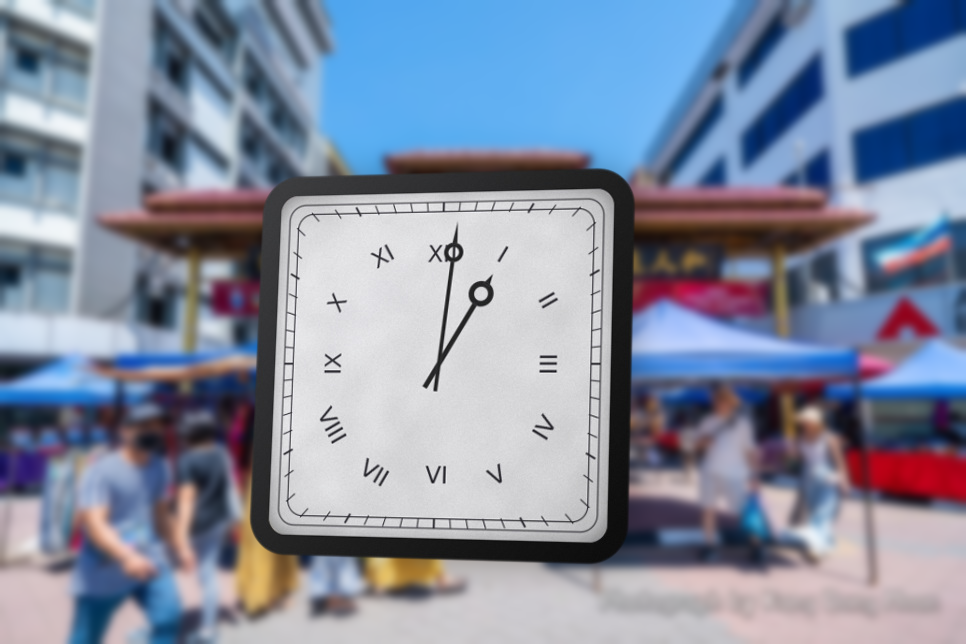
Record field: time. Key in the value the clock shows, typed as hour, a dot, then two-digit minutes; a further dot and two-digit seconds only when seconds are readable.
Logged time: 1.01
